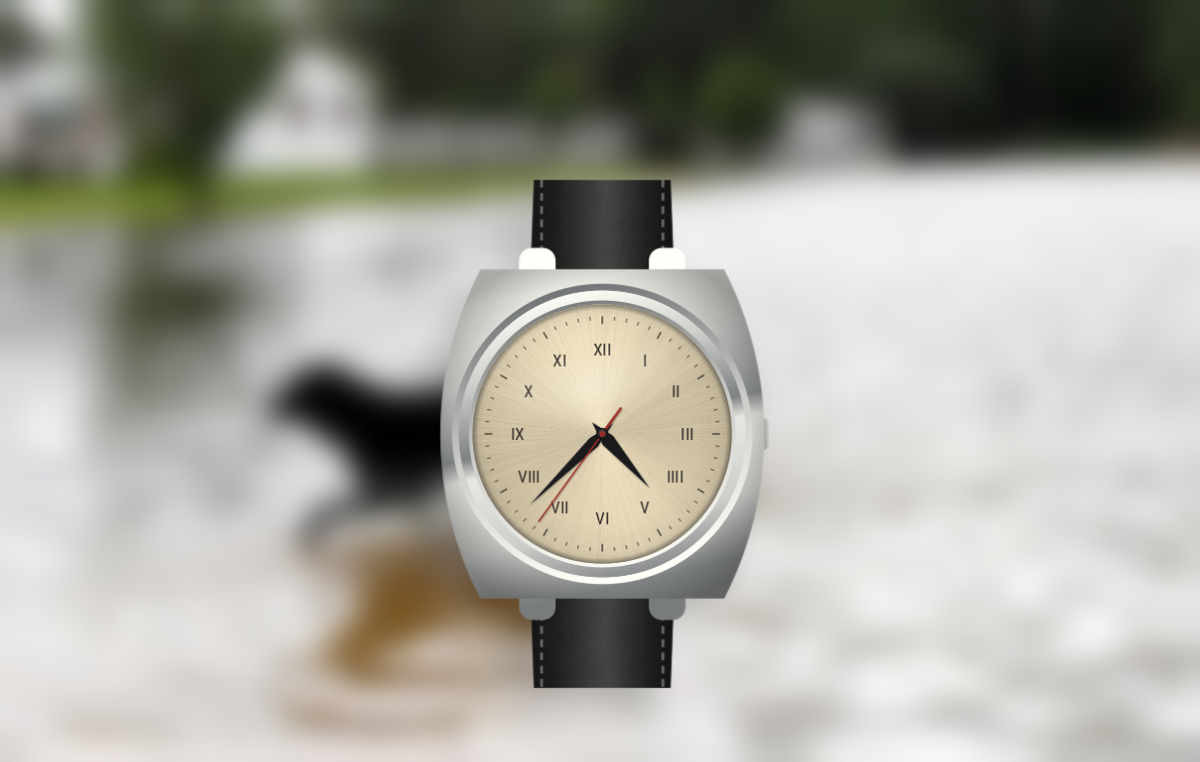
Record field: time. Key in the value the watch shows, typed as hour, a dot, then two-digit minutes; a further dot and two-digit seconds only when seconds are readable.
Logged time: 4.37.36
